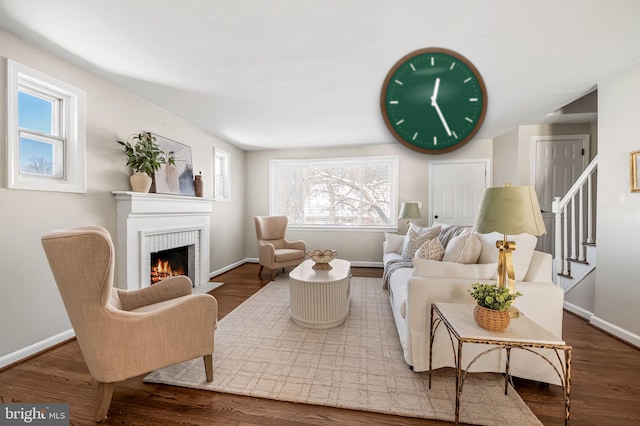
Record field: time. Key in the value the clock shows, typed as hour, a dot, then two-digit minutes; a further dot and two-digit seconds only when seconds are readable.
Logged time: 12.26
